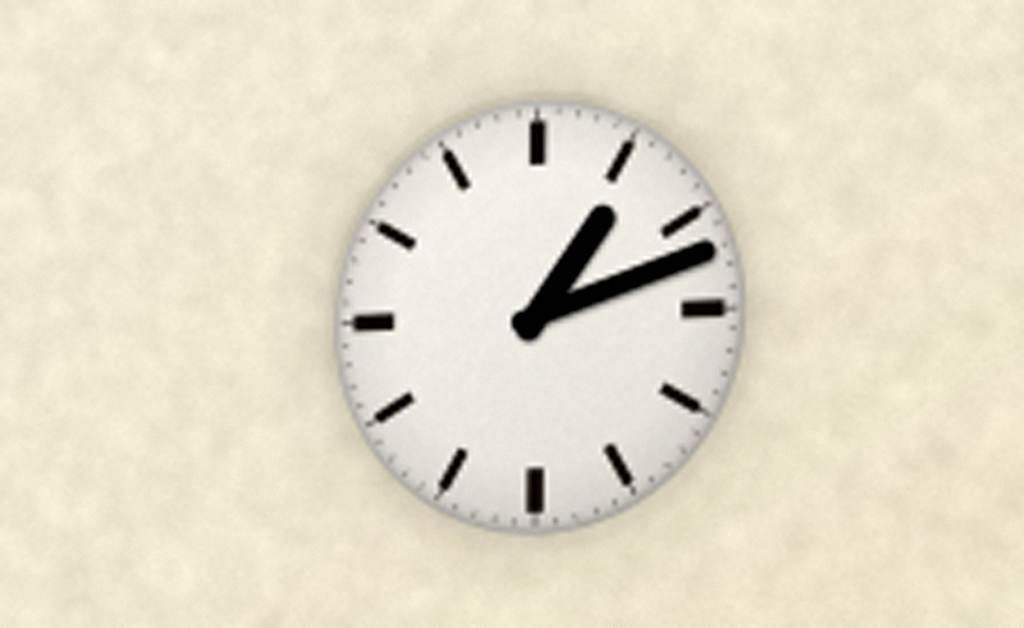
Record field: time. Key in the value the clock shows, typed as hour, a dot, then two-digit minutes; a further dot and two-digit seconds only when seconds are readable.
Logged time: 1.12
